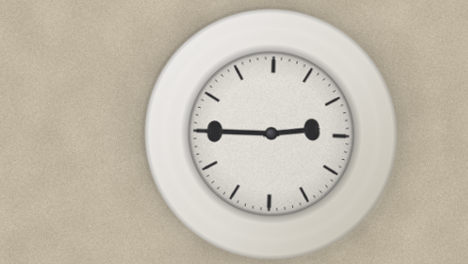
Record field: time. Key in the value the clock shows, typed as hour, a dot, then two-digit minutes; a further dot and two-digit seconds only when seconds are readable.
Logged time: 2.45
